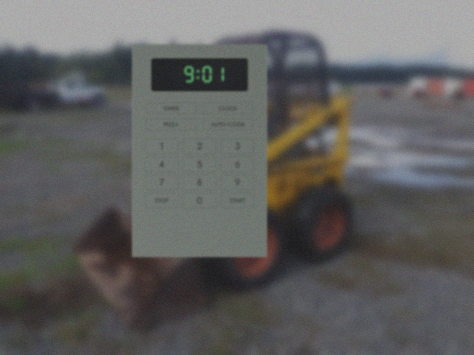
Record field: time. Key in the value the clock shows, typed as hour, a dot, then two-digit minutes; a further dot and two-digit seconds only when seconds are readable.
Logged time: 9.01
